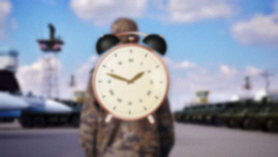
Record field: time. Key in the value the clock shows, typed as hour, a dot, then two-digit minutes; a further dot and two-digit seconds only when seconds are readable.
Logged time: 1.48
